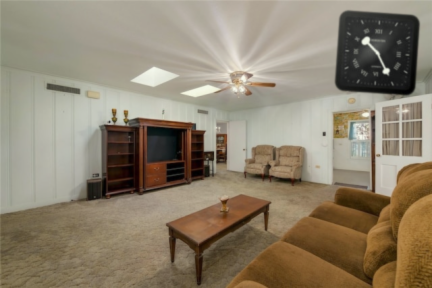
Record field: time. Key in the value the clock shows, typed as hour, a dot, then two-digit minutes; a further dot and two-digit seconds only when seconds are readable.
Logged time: 10.25
